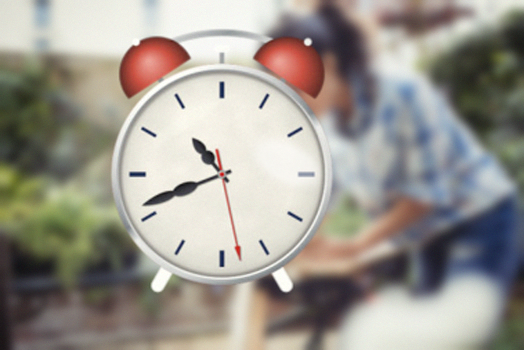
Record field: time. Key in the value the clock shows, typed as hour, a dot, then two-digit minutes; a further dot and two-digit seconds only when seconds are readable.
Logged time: 10.41.28
